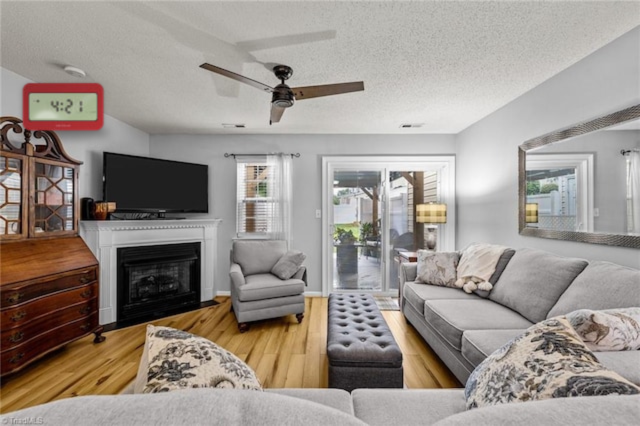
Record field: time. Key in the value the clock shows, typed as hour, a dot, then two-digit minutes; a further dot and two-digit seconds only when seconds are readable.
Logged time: 4.21
